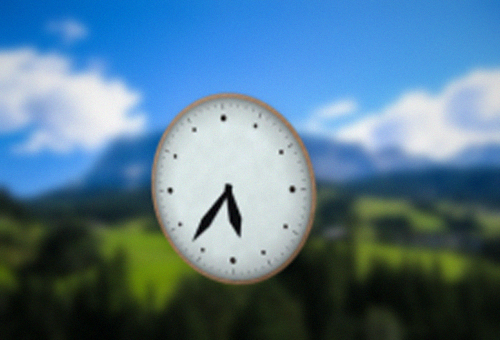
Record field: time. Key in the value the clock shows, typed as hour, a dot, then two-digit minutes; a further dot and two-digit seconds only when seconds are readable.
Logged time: 5.37
